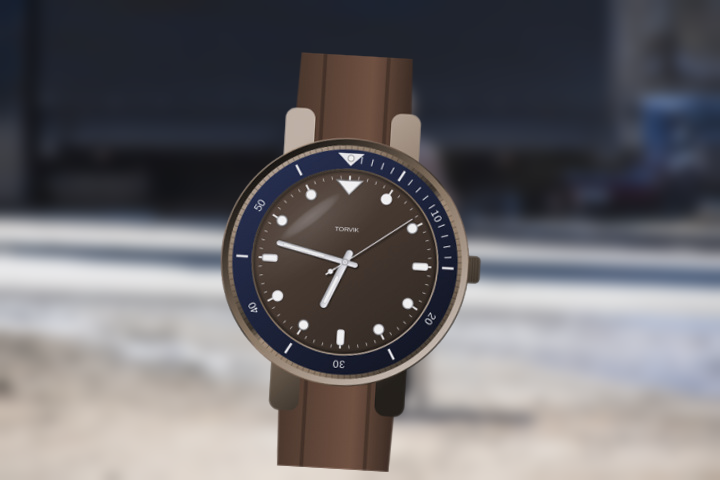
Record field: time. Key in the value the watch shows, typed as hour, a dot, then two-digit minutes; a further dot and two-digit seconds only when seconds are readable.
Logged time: 6.47.09
